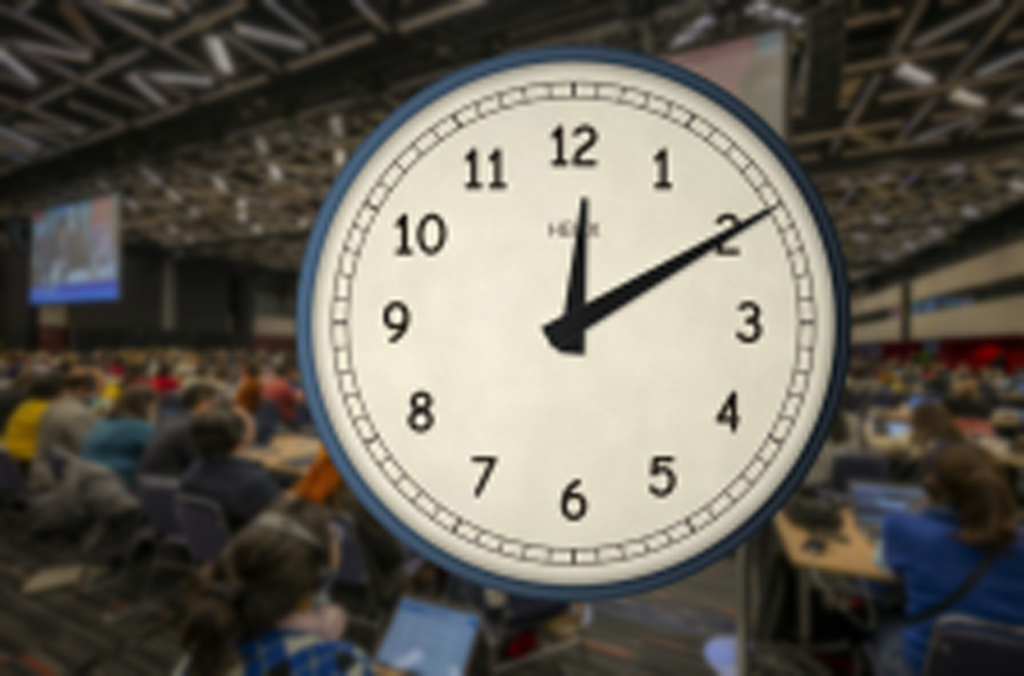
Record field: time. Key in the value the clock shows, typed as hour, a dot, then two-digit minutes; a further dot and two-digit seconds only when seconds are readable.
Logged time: 12.10
